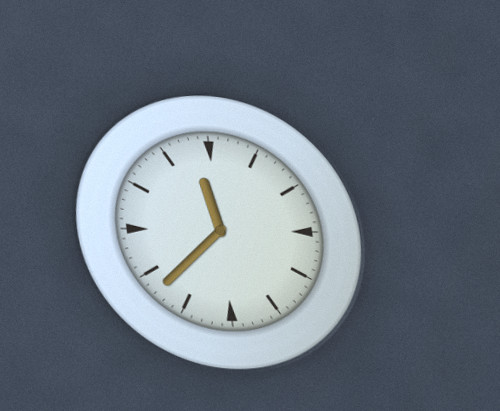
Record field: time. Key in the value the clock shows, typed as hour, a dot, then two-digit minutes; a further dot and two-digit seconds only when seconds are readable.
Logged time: 11.38
